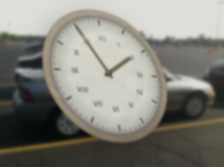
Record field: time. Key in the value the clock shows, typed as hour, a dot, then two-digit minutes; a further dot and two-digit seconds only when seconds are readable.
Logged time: 1.55
